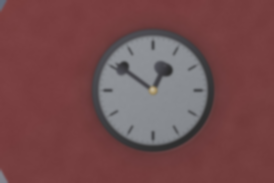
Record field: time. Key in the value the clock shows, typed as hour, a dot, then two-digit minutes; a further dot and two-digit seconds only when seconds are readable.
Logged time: 12.51
